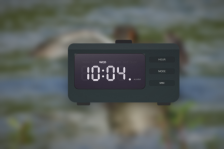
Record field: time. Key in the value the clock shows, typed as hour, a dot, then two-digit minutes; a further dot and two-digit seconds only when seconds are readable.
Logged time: 10.04
